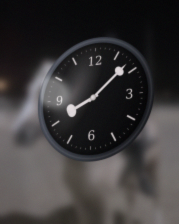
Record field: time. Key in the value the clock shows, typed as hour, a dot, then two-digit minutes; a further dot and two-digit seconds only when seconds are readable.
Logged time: 8.08
